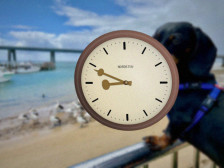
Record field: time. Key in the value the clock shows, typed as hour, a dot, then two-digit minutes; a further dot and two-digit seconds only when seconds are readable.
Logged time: 8.49
